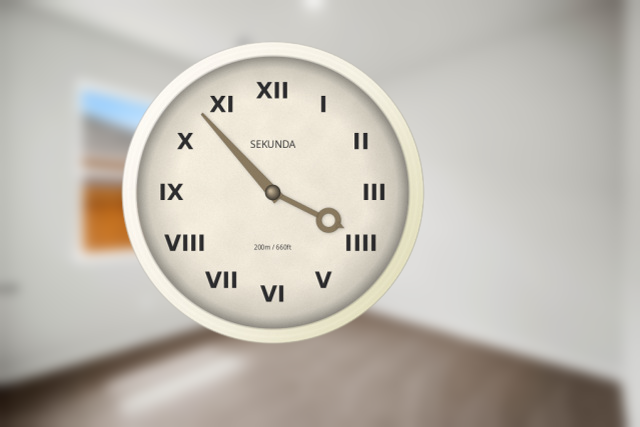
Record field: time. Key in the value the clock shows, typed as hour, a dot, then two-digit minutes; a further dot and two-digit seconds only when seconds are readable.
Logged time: 3.53
